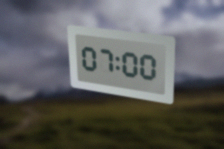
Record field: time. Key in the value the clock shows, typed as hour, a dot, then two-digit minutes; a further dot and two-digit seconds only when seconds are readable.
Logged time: 7.00
